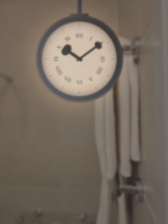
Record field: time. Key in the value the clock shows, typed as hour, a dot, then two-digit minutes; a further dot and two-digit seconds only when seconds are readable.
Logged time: 10.09
